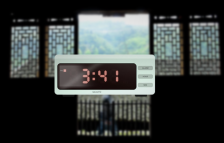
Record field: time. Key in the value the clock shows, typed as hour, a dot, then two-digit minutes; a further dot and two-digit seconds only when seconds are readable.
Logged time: 3.41
